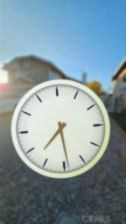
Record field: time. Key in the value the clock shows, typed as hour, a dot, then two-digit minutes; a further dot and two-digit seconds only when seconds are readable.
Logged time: 7.29
